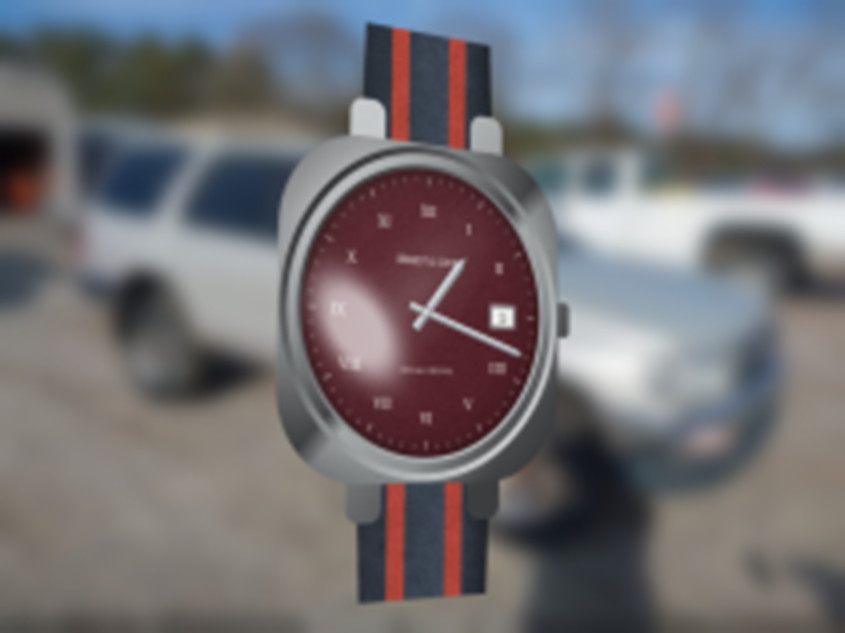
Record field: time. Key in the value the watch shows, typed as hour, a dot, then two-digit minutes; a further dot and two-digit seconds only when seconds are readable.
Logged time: 1.18
